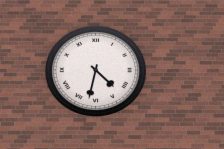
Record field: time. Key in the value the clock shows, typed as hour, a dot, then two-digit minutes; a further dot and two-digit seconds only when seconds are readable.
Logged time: 4.32
